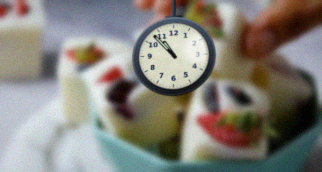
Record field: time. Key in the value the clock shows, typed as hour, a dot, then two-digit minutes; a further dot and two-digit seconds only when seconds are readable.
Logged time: 10.53
